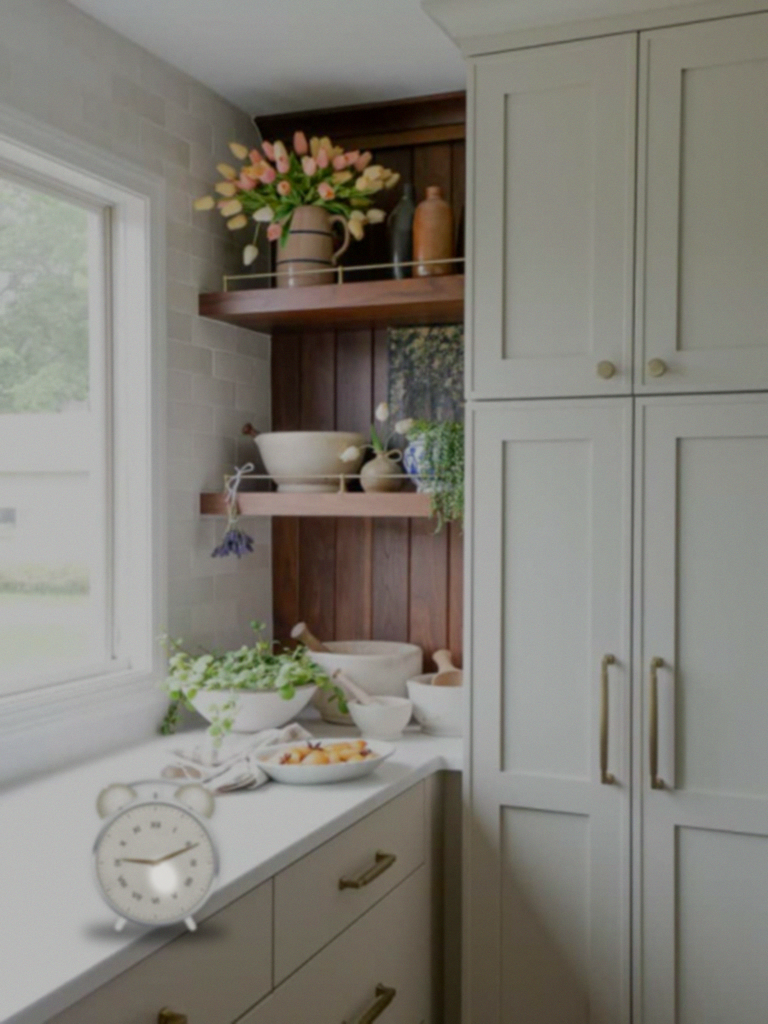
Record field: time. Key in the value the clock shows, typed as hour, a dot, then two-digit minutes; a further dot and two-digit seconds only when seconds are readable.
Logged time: 9.11
